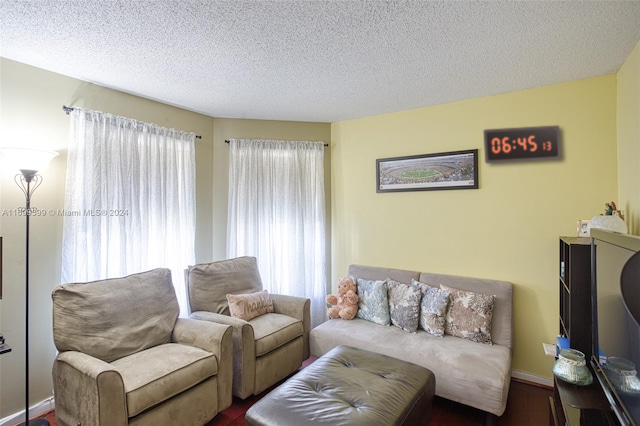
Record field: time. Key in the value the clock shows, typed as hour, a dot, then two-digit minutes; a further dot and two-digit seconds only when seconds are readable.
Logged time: 6.45
